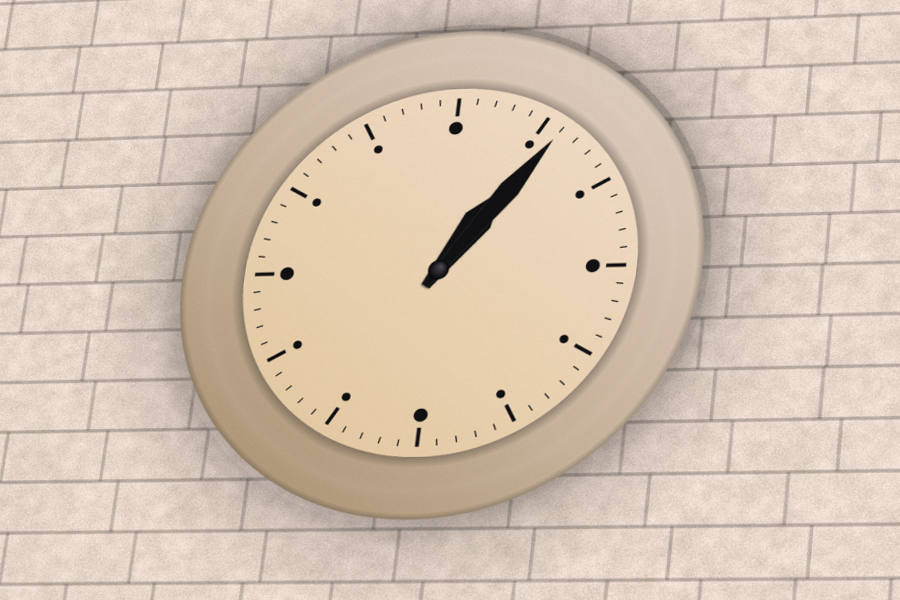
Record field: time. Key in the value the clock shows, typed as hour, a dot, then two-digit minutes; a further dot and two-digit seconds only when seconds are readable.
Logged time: 1.06
